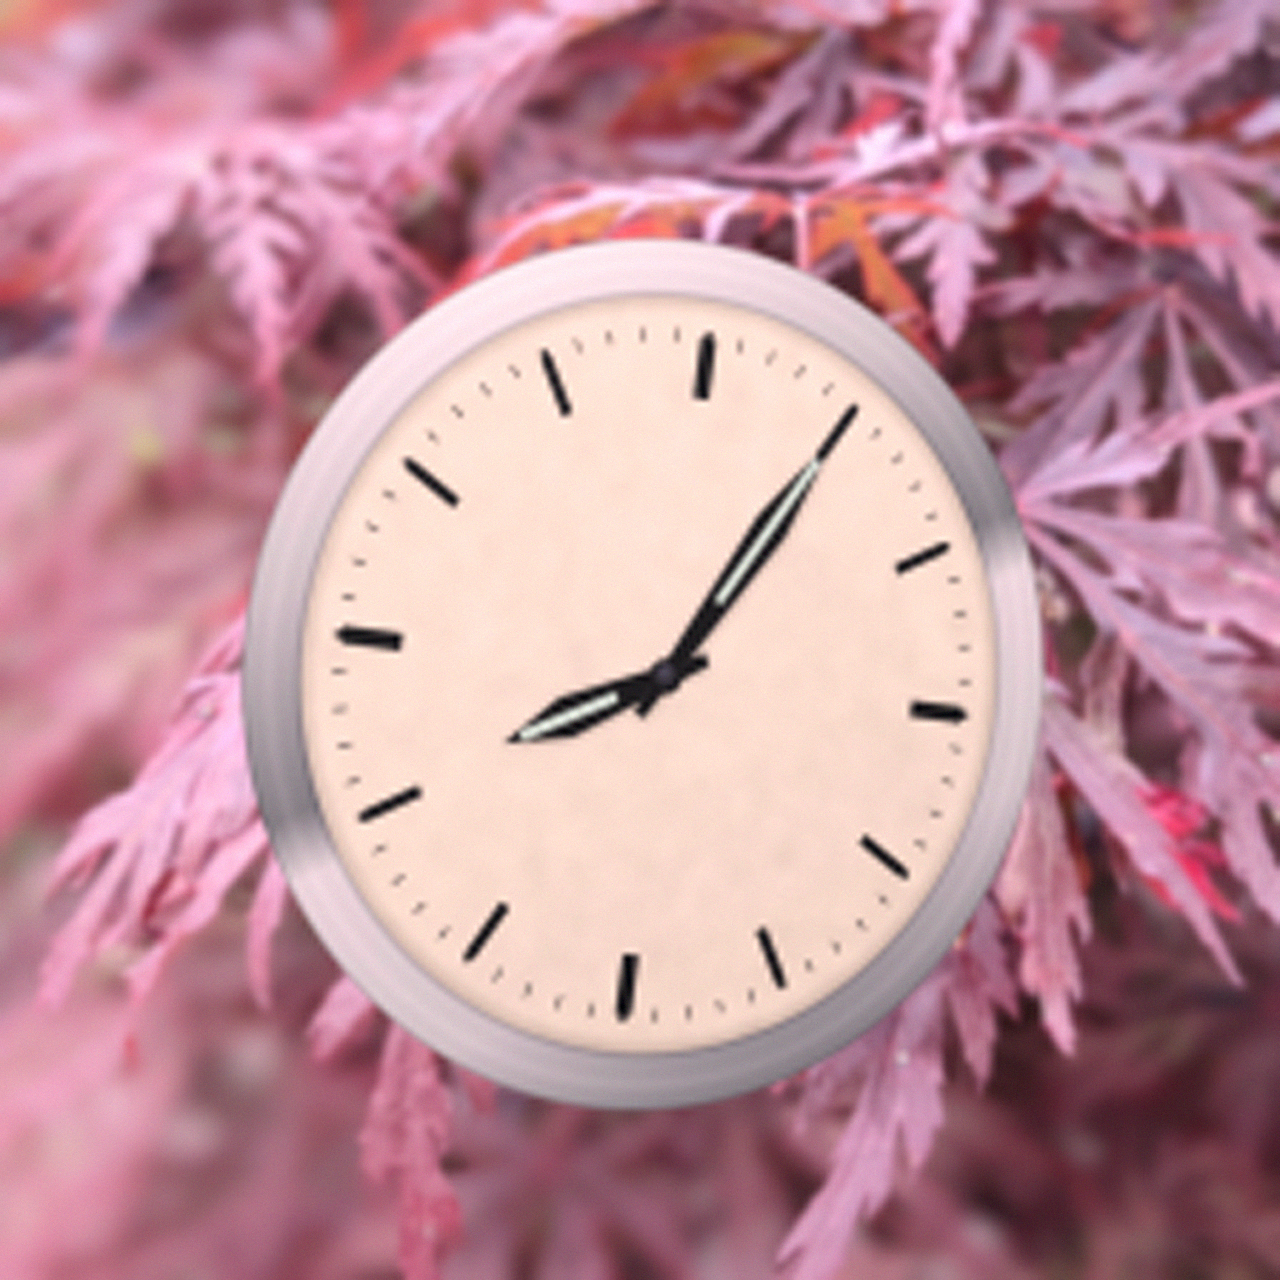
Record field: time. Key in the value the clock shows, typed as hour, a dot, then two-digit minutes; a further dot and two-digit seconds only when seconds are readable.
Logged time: 8.05
